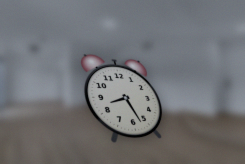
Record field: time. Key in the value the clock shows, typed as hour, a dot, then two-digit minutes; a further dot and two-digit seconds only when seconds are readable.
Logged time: 8.27
